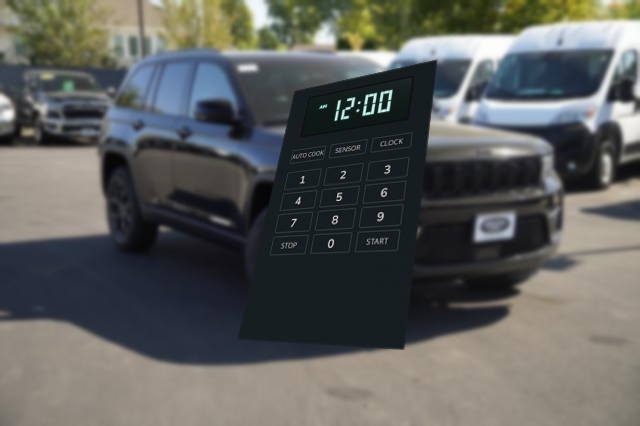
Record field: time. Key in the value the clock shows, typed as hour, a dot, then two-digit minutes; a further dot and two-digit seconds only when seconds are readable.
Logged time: 12.00
